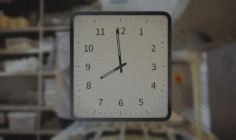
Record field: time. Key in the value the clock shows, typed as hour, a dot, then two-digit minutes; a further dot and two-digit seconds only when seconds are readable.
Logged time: 7.59
